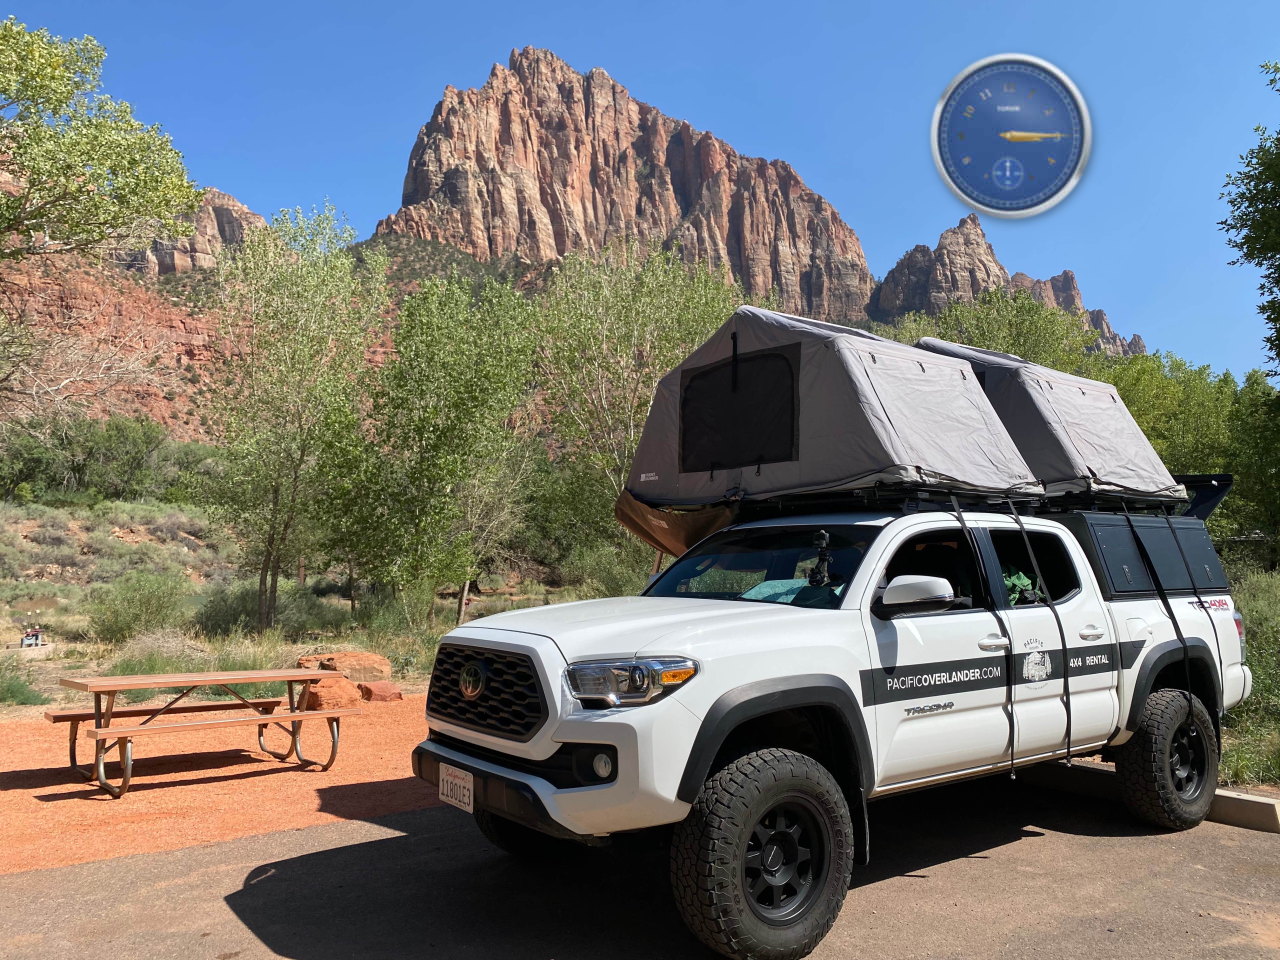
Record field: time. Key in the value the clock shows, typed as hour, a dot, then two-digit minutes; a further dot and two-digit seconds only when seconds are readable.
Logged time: 3.15
